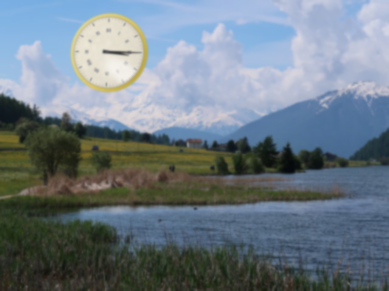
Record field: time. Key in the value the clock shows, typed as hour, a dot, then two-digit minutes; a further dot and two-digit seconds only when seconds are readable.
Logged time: 3.15
